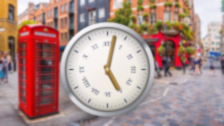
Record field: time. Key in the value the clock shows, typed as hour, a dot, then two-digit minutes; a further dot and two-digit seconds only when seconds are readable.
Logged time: 5.02
